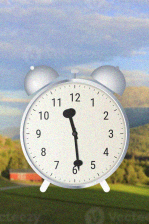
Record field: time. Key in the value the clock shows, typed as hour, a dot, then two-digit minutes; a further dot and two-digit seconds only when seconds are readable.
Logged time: 11.29
